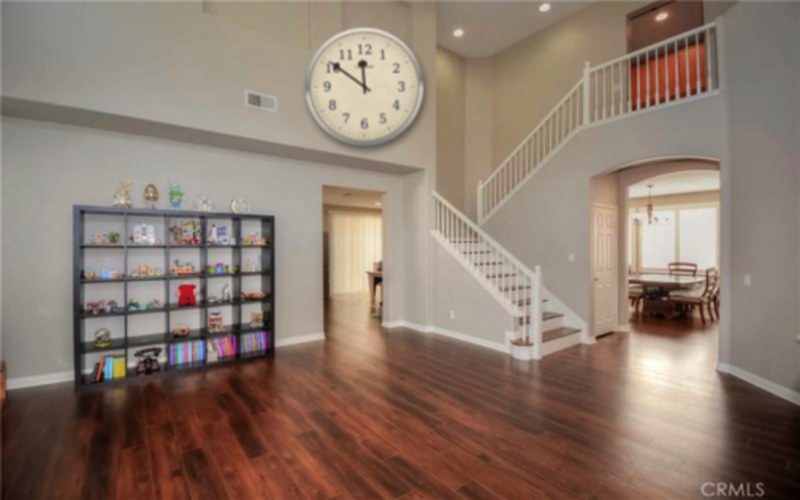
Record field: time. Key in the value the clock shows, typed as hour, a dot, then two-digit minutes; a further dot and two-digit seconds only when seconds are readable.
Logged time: 11.51
